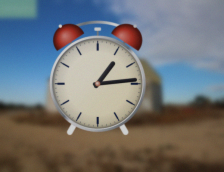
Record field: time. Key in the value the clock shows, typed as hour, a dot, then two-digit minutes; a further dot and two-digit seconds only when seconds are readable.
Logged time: 1.14
